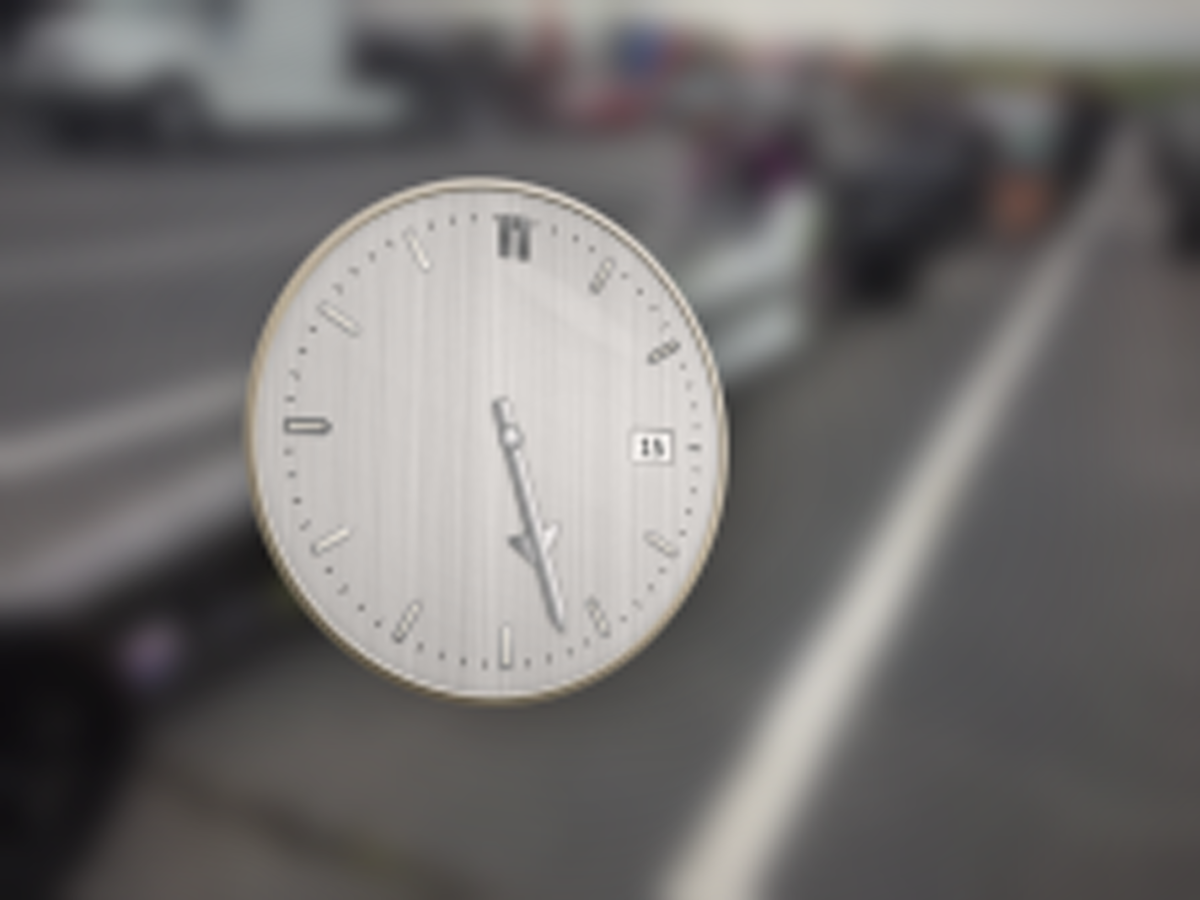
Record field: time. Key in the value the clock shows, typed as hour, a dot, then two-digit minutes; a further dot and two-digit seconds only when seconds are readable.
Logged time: 5.27
